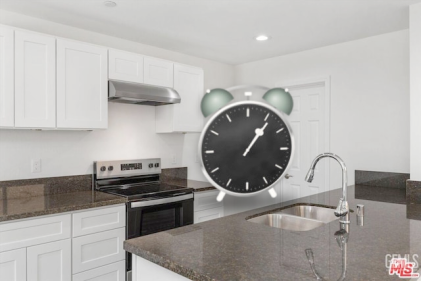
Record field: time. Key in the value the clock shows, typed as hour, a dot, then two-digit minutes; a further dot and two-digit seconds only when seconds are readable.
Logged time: 1.06
